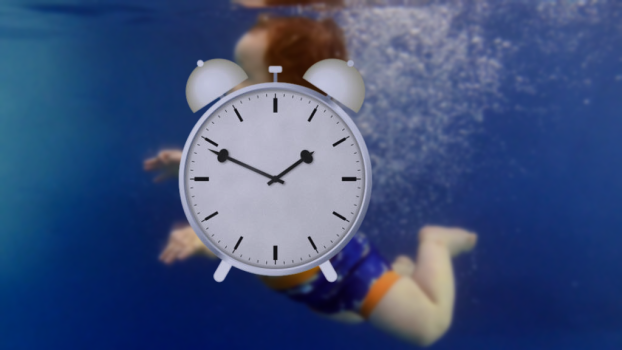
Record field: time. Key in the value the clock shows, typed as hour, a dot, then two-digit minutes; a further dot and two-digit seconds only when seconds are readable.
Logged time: 1.49
